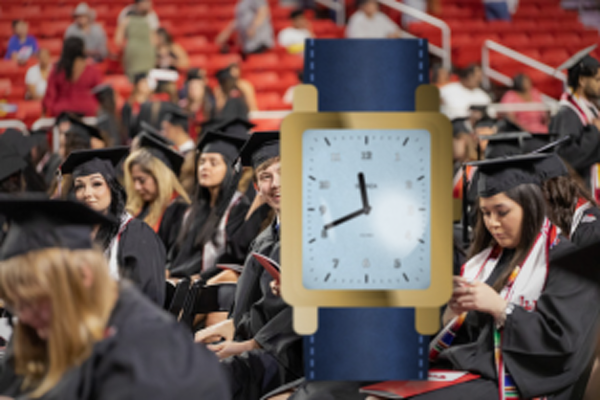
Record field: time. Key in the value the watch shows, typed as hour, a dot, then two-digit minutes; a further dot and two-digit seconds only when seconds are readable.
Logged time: 11.41
